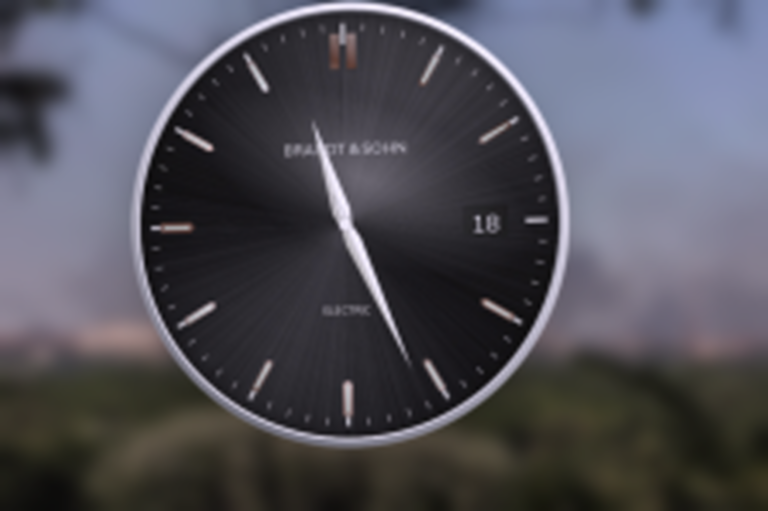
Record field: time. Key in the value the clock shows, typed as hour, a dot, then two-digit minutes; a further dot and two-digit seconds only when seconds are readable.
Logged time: 11.26
